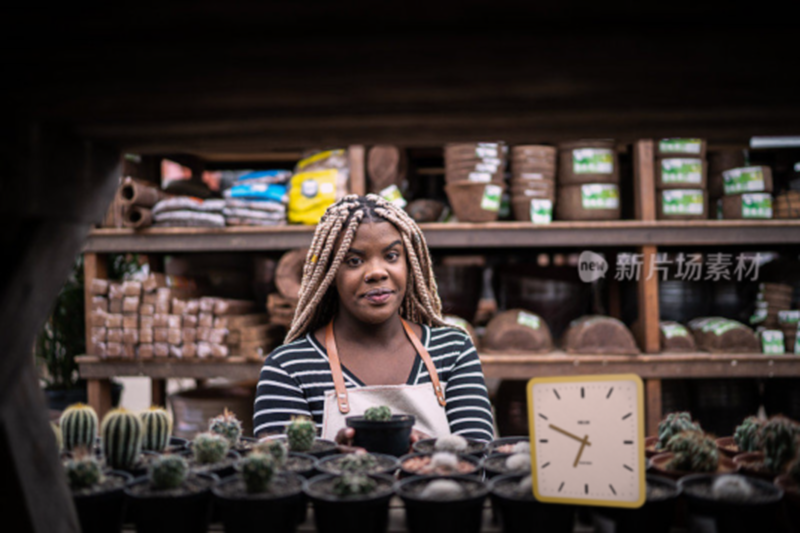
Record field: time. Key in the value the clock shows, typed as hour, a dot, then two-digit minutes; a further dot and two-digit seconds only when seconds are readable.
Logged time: 6.49
